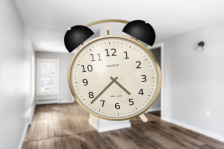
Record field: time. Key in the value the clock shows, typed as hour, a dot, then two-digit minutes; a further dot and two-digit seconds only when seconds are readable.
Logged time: 4.38
